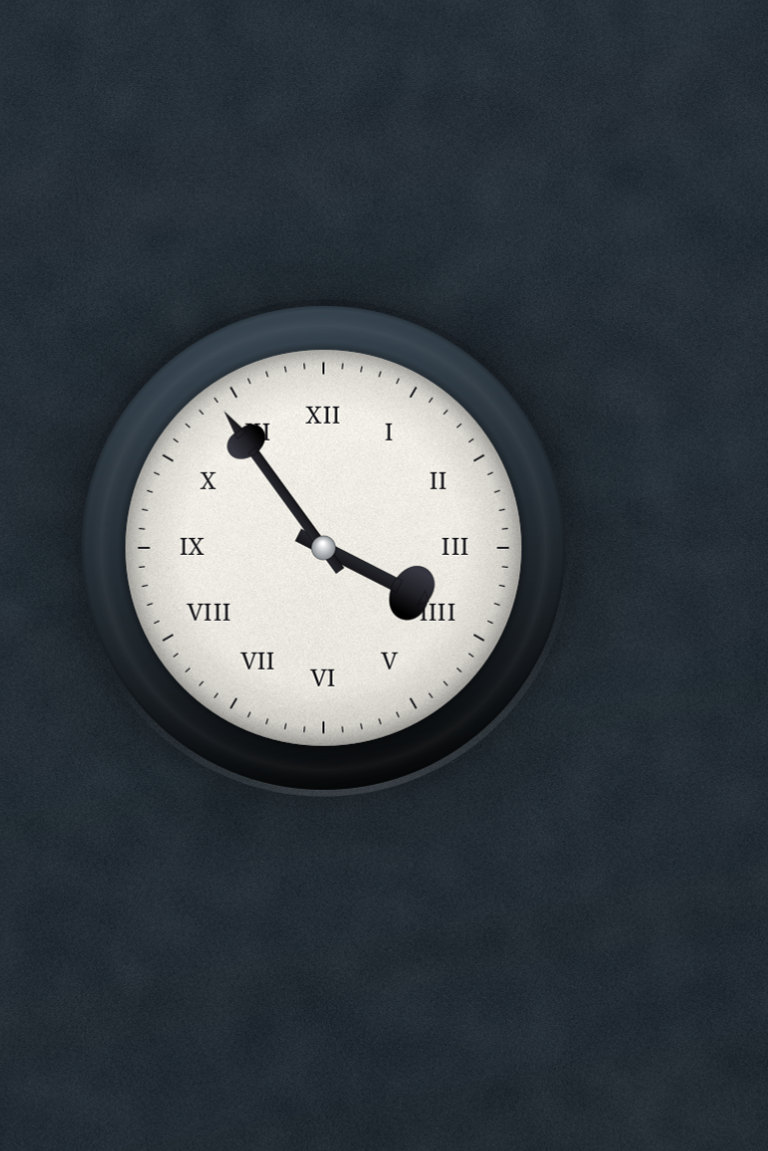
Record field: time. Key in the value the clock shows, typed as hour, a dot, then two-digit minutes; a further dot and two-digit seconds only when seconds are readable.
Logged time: 3.54
